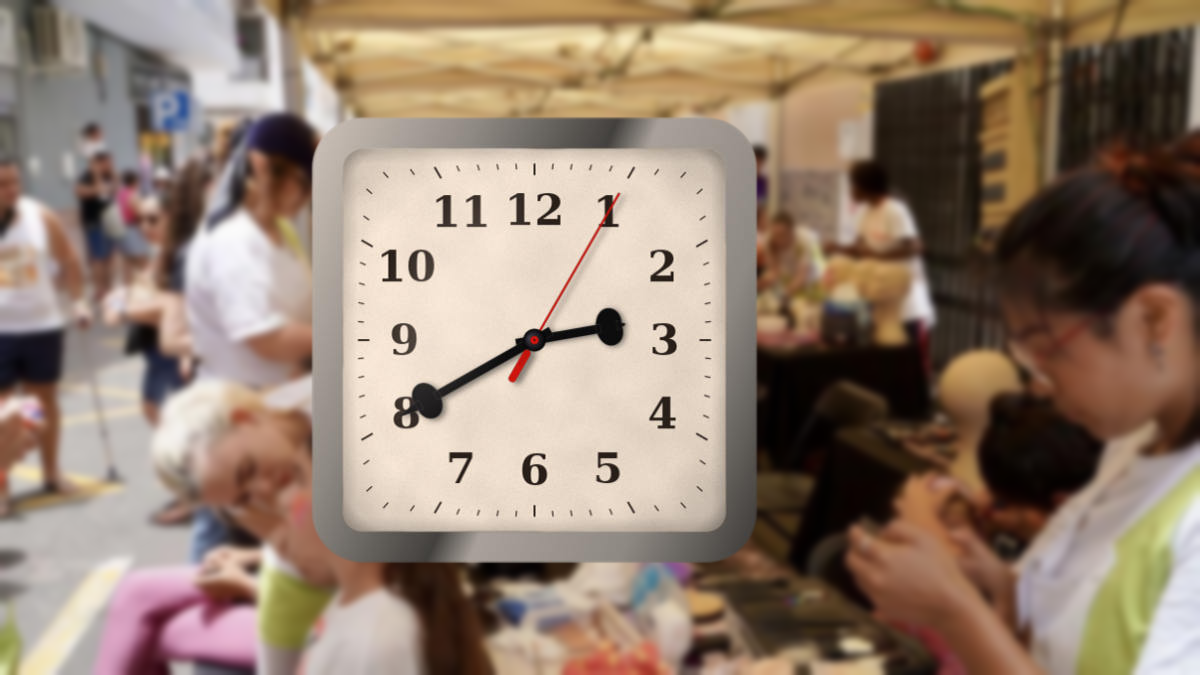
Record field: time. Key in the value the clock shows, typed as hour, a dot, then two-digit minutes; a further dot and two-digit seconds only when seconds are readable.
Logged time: 2.40.05
